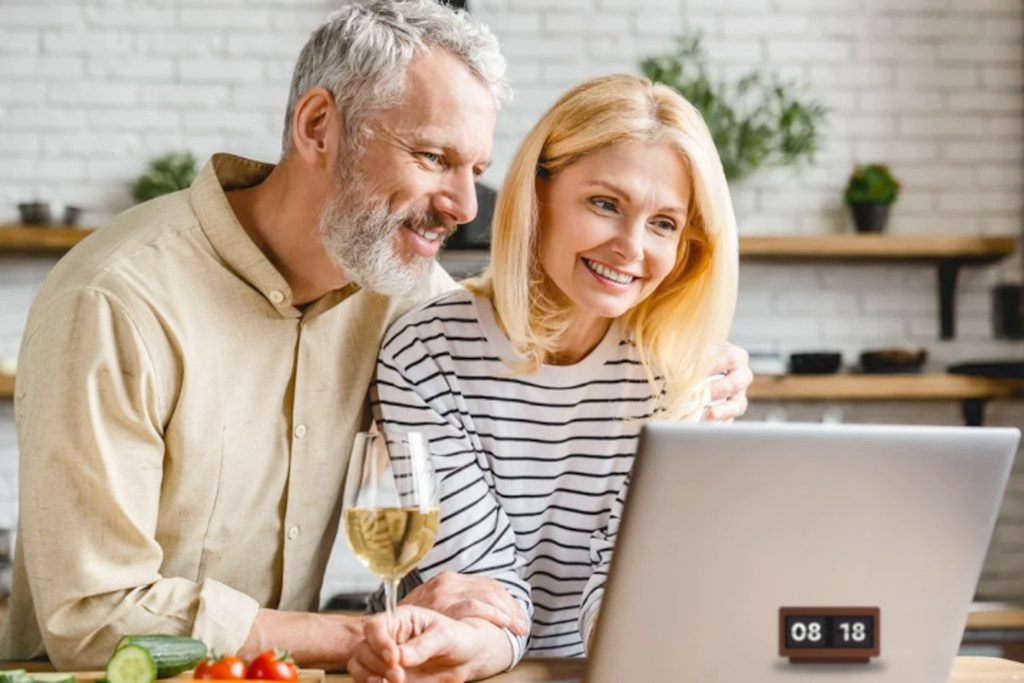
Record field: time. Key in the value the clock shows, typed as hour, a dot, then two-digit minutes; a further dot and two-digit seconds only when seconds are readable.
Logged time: 8.18
